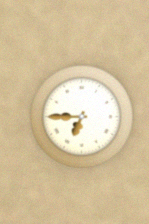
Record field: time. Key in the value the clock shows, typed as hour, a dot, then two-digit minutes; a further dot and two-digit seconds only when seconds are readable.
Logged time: 6.45
